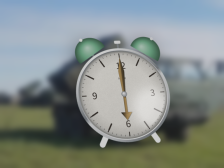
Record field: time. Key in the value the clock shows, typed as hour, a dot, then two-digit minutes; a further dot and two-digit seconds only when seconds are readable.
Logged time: 6.00
